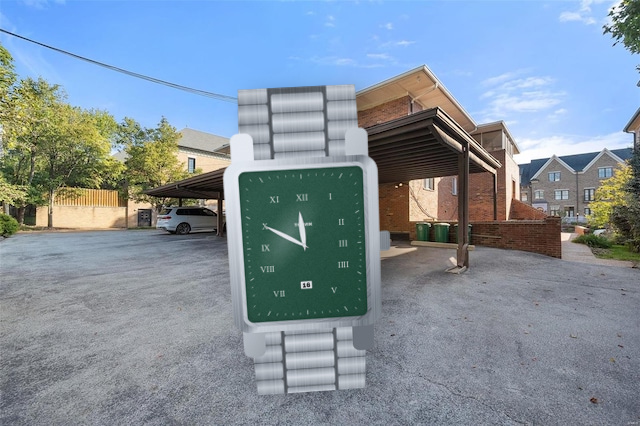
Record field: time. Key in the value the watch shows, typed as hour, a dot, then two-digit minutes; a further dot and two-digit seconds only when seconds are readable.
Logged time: 11.50
